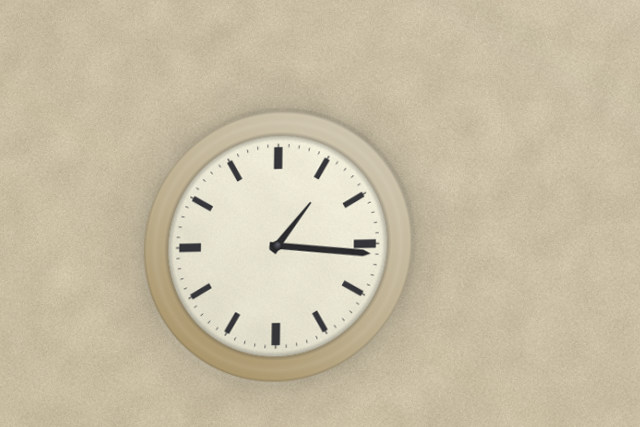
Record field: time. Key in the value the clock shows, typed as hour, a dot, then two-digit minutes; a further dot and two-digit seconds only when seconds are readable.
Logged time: 1.16
